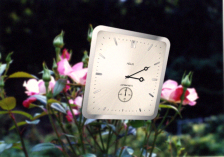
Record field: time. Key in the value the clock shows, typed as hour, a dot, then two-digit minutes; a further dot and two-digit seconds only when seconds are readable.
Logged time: 3.10
